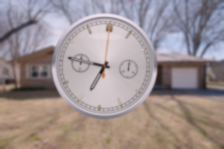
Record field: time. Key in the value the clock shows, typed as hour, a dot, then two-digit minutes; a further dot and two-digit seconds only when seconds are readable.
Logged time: 6.46
